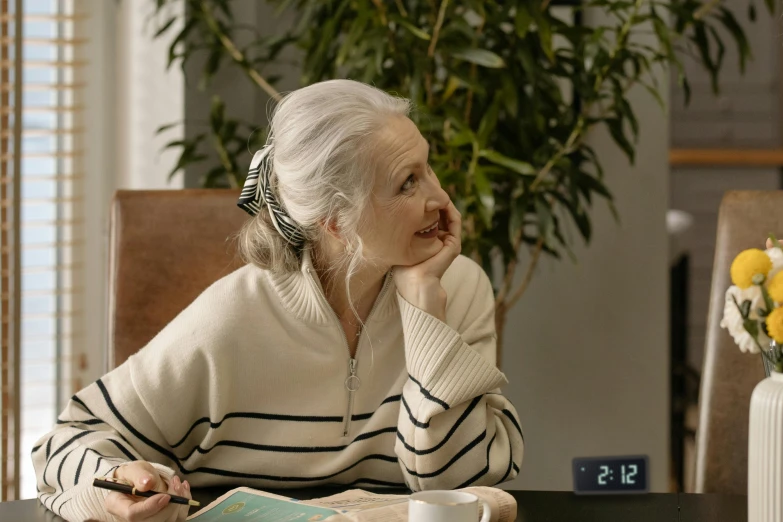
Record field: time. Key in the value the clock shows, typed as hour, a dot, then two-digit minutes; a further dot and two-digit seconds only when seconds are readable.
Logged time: 2.12
